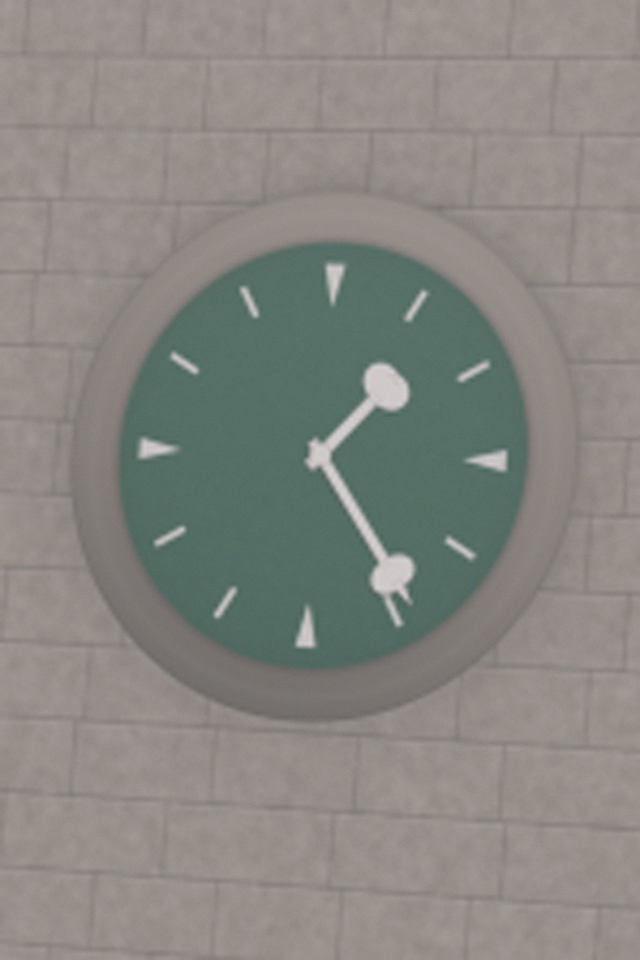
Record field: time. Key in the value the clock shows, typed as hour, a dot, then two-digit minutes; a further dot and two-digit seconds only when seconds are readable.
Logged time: 1.24
